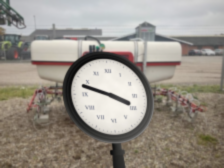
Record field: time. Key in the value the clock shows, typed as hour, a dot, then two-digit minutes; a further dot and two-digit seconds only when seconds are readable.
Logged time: 3.48
